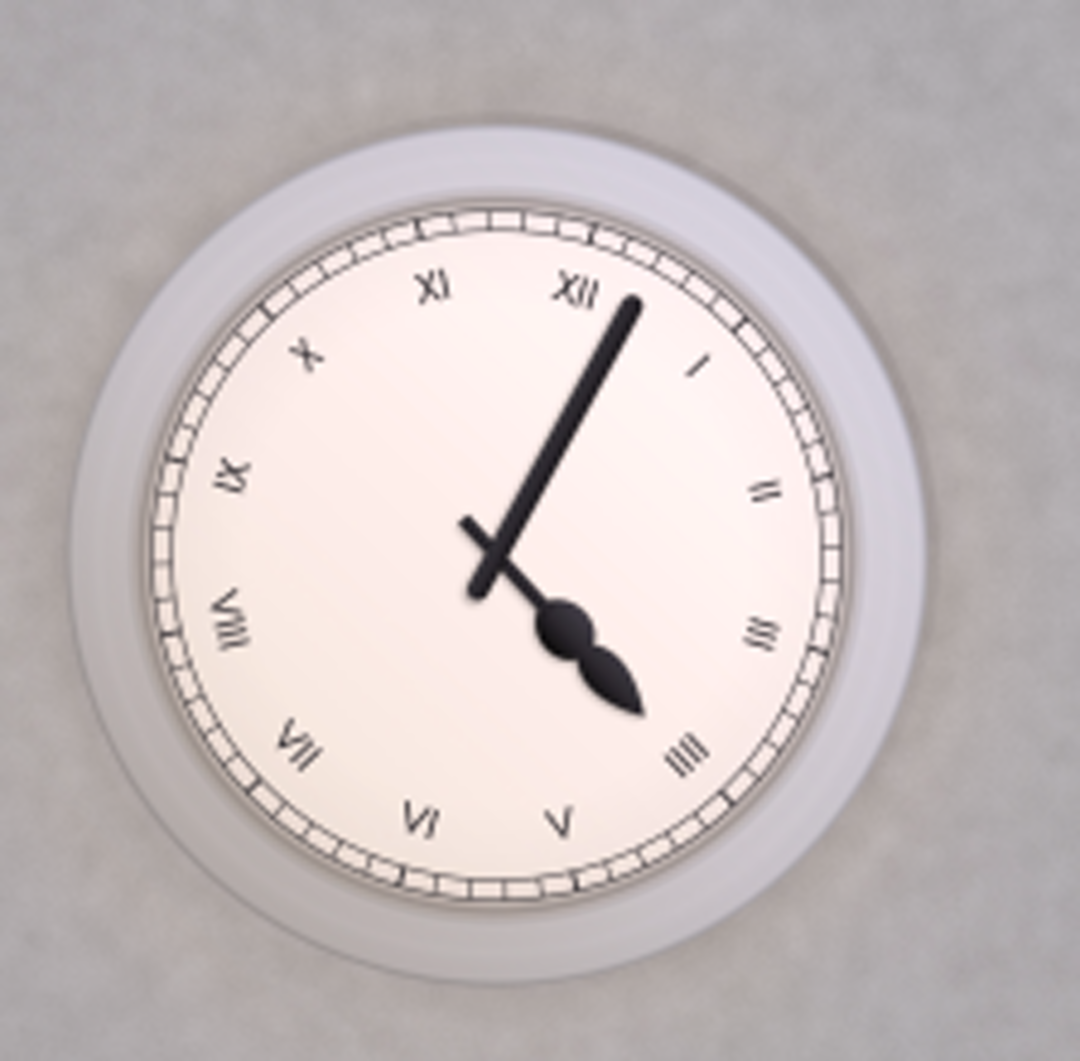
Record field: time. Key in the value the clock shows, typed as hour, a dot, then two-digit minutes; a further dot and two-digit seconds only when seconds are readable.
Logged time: 4.02
